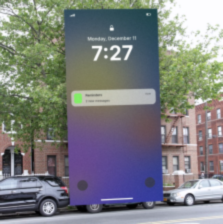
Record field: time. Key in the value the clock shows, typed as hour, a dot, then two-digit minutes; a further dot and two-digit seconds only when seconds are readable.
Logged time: 7.27
